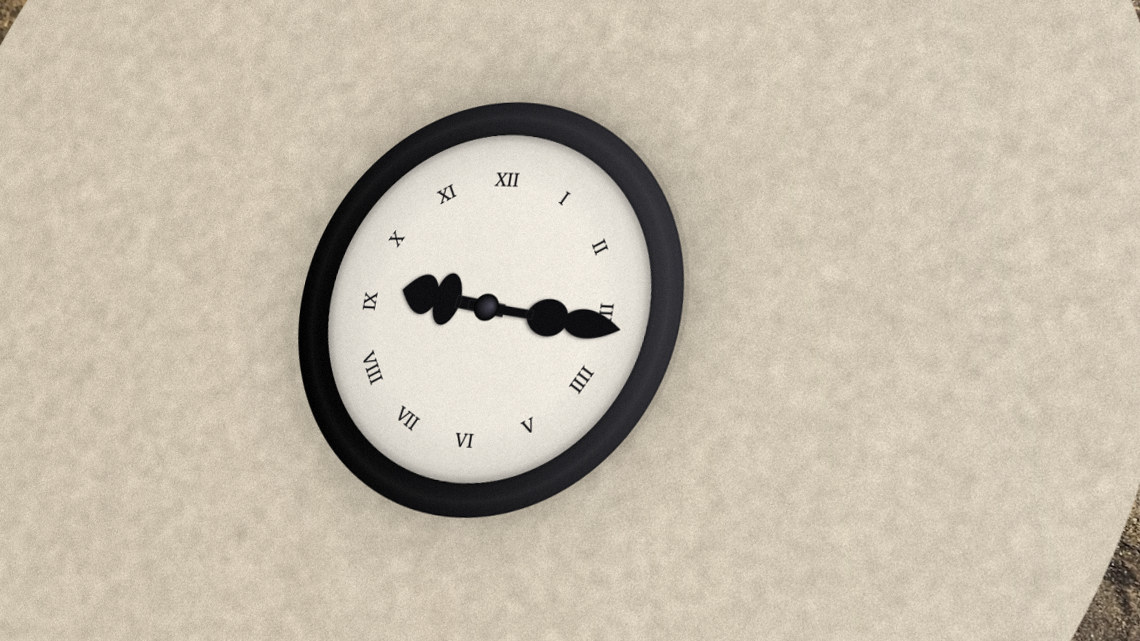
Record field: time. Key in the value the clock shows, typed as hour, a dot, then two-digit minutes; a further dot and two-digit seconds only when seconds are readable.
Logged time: 9.16
